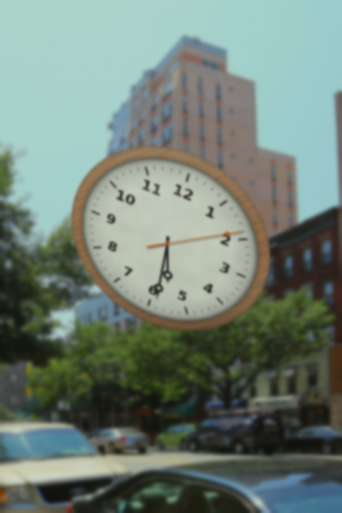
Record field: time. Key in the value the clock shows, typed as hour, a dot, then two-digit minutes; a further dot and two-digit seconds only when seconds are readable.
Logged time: 5.29.09
